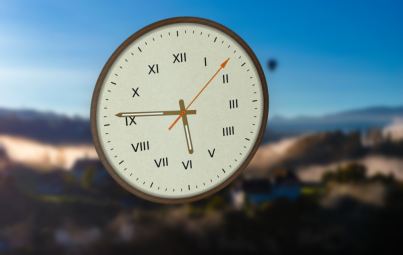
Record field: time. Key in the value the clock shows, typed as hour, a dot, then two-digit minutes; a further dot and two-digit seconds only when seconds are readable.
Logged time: 5.46.08
